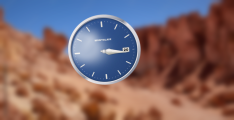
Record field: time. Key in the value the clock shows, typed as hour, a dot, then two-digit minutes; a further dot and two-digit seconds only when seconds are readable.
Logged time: 3.16
